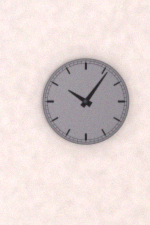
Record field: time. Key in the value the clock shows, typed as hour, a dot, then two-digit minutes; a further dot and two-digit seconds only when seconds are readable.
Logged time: 10.06
